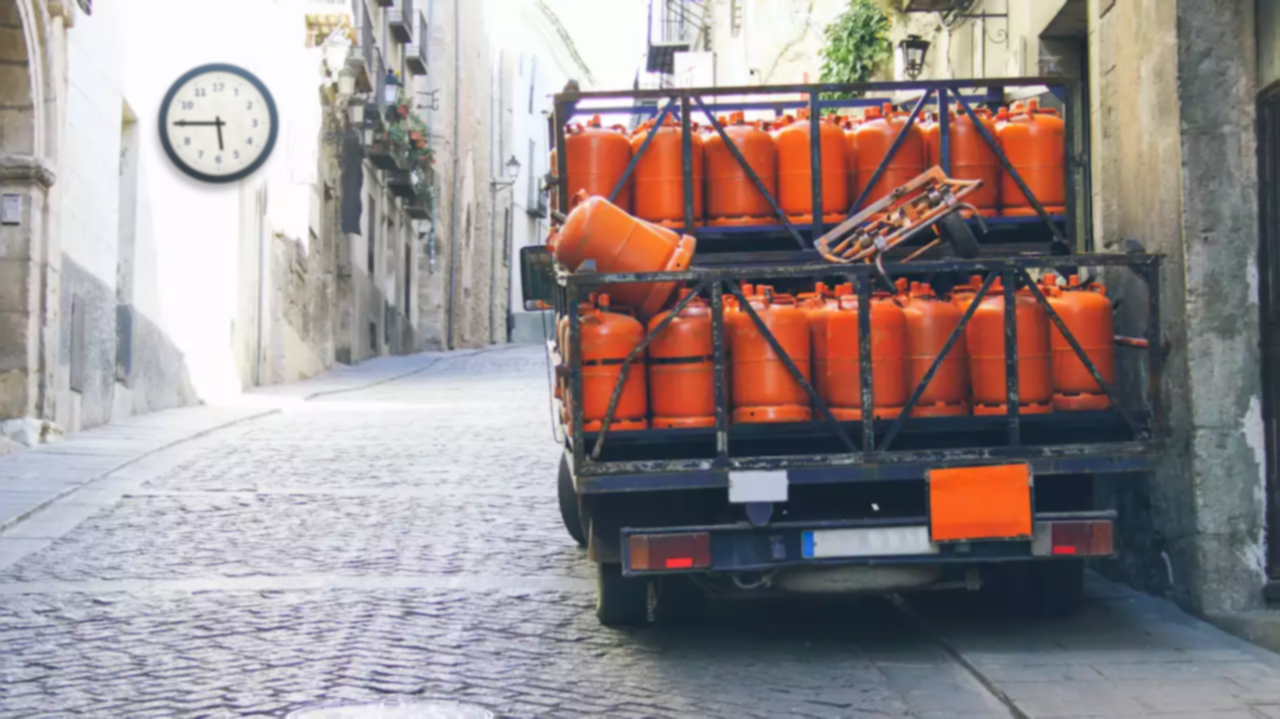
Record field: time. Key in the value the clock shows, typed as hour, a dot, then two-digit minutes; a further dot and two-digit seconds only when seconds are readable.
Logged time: 5.45
